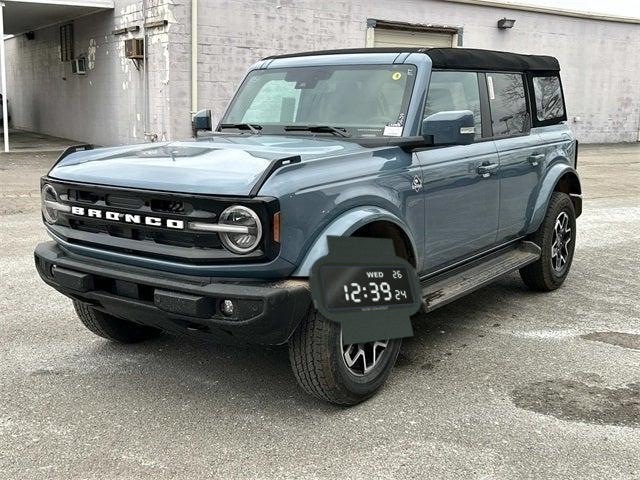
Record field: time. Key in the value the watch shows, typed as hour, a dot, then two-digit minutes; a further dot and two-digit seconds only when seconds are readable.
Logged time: 12.39.24
